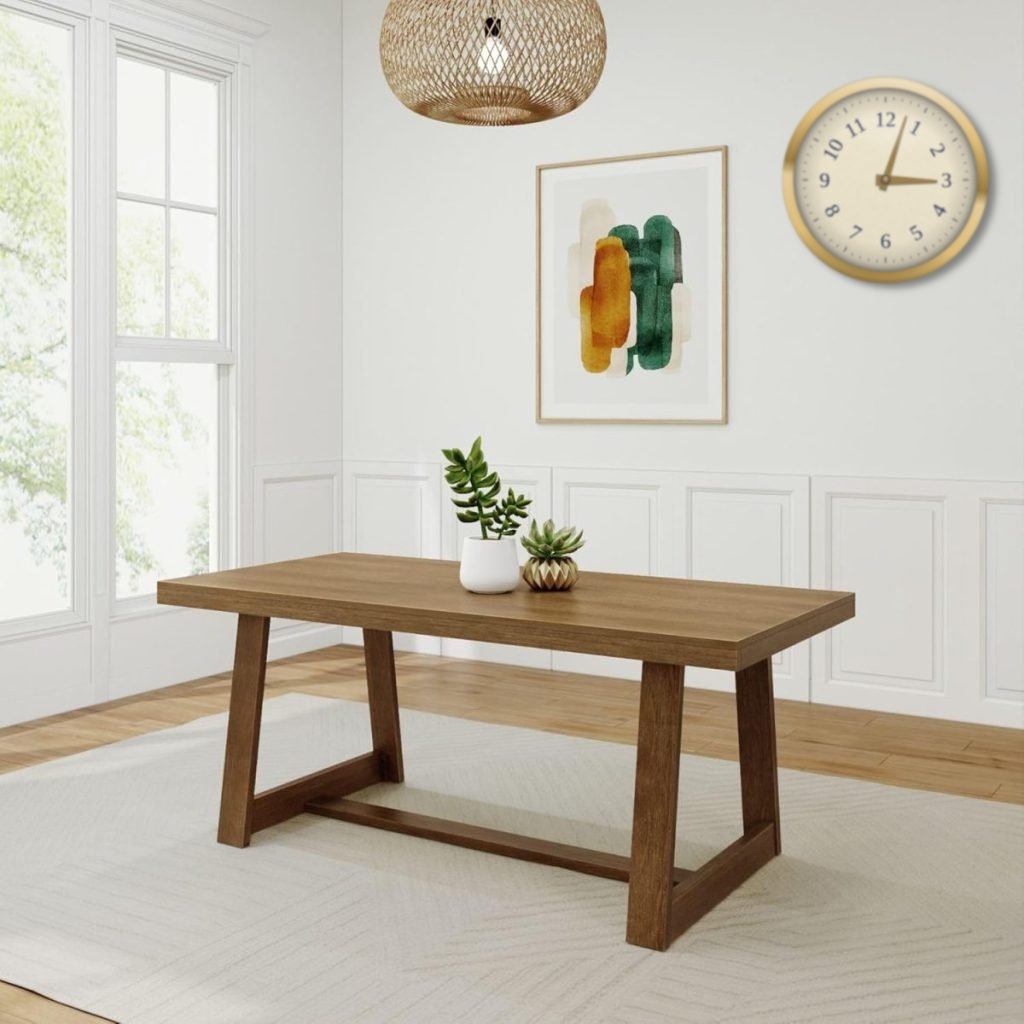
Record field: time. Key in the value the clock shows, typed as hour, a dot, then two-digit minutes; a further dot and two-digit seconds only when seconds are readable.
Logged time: 3.03
